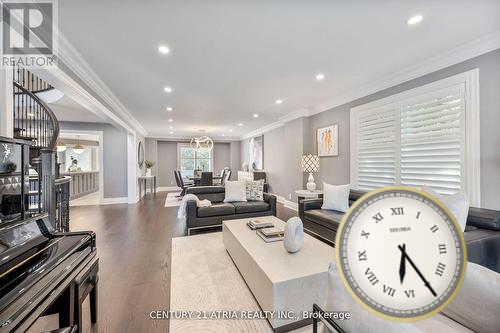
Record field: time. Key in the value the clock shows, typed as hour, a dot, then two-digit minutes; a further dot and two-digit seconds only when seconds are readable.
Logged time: 6.25
